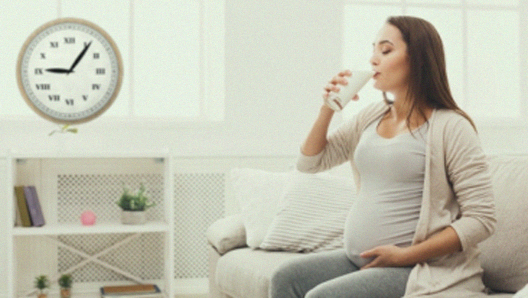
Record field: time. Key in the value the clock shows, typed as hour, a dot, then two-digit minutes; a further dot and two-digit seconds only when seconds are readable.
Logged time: 9.06
